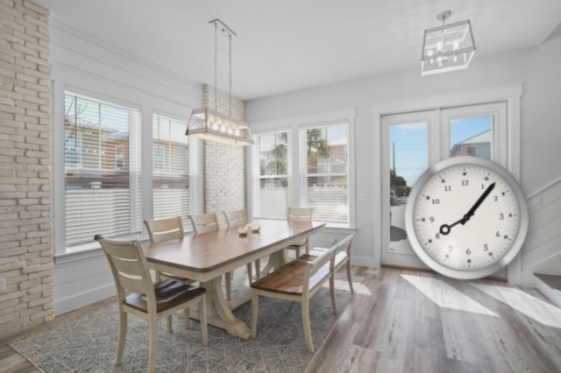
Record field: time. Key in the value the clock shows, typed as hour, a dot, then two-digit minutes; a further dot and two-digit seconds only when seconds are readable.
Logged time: 8.07
